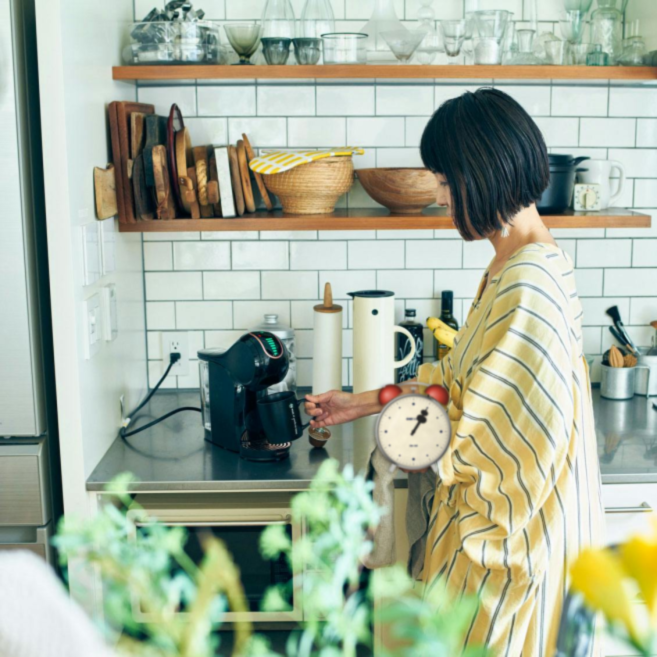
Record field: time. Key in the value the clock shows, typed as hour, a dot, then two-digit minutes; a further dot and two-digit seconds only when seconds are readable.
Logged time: 1.05
